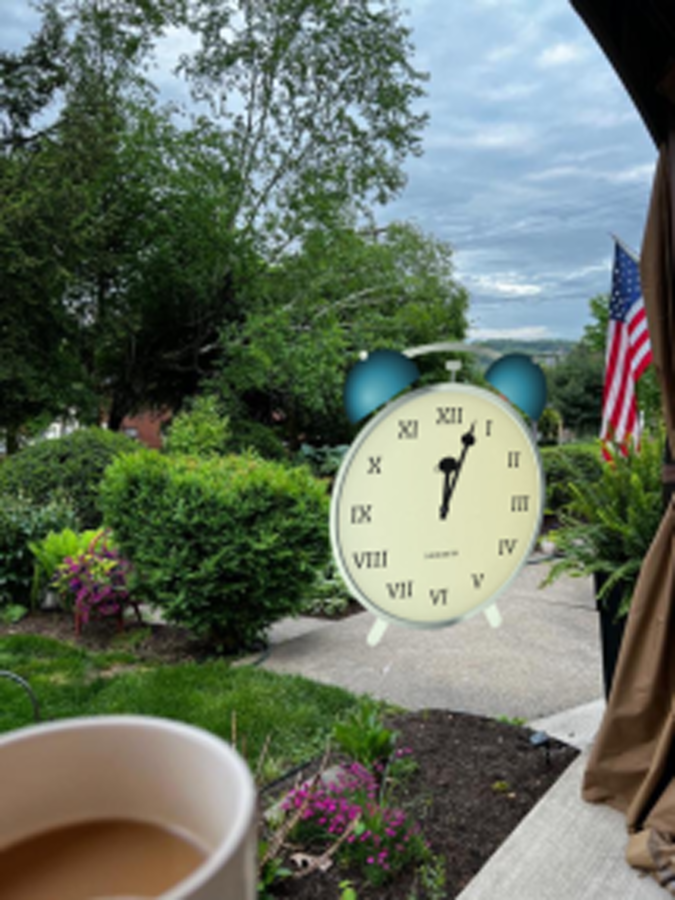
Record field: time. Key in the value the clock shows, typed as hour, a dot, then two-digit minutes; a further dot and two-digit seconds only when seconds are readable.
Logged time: 12.03
